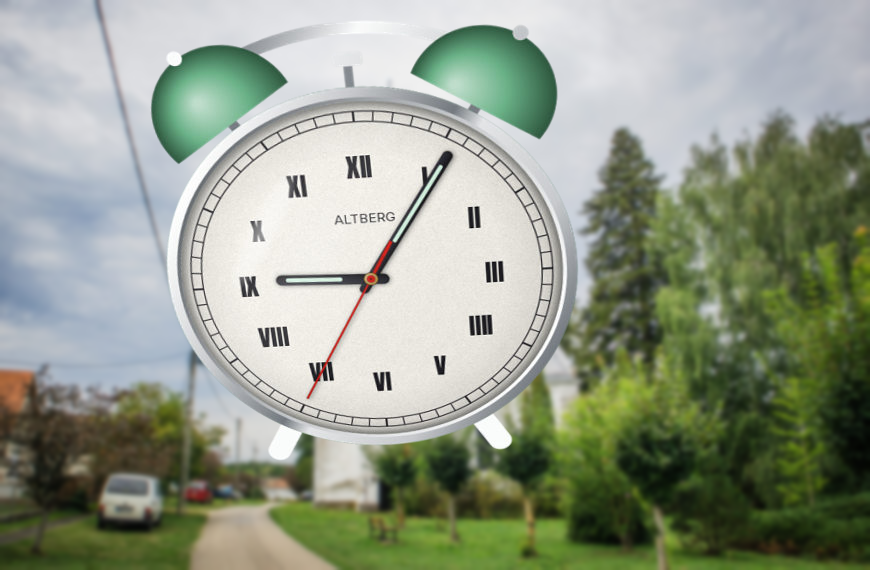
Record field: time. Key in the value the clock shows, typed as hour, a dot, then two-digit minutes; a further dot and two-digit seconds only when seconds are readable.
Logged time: 9.05.35
